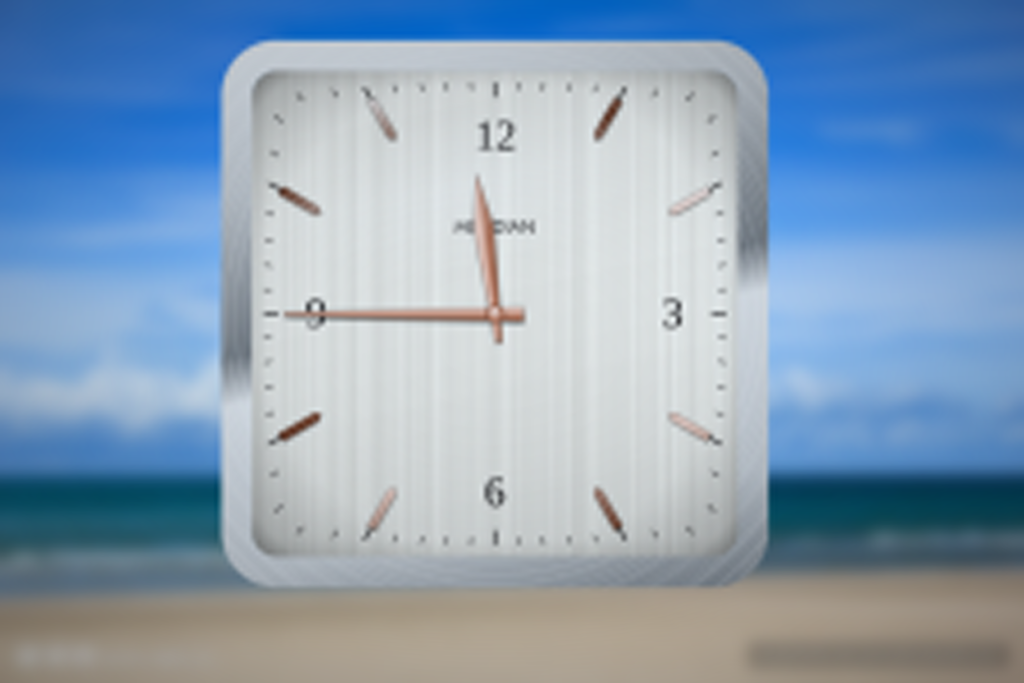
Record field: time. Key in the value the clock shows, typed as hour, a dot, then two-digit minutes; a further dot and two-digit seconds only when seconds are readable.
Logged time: 11.45
